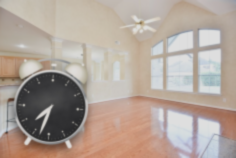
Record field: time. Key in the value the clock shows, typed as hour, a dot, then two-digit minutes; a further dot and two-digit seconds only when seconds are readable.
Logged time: 7.33
